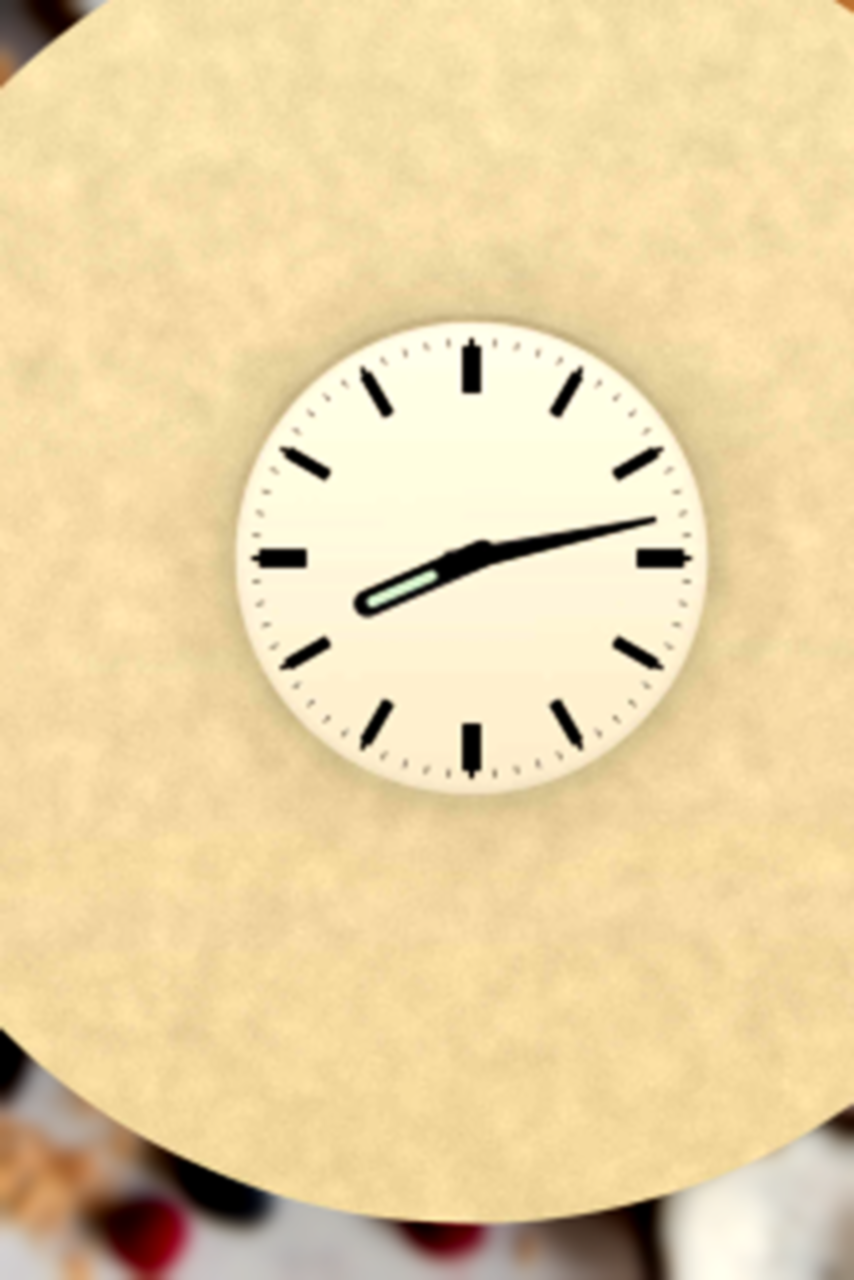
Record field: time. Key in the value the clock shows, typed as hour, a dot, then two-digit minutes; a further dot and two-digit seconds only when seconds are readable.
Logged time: 8.13
